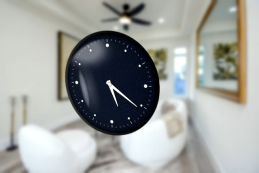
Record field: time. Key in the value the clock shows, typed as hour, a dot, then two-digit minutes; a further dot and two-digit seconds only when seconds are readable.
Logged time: 5.21
